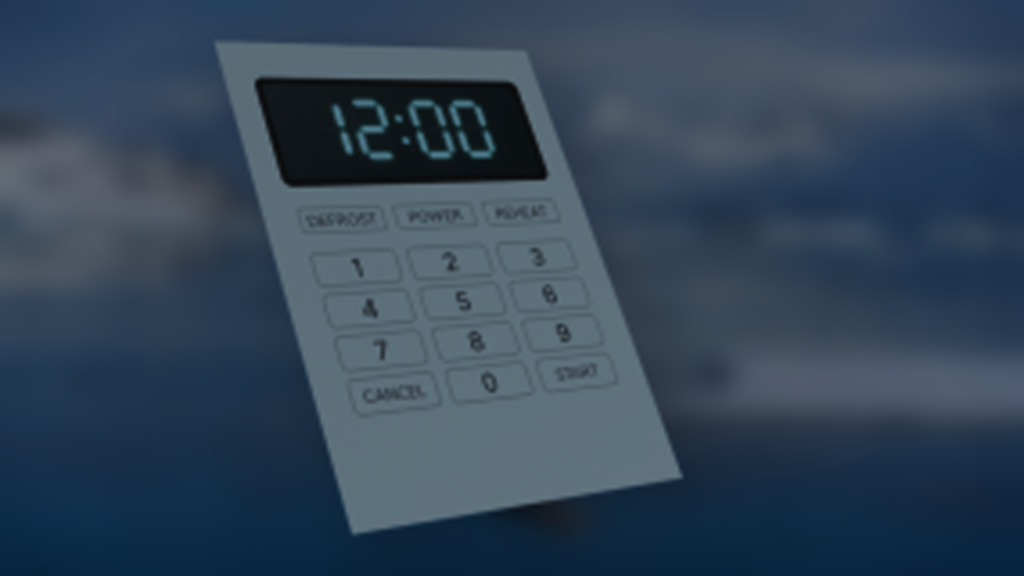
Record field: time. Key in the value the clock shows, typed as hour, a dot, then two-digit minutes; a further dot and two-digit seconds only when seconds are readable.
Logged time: 12.00
